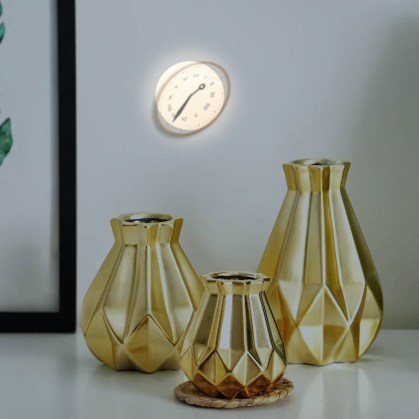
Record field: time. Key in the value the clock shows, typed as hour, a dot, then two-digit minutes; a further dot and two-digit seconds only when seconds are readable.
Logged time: 1.34
